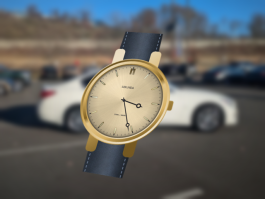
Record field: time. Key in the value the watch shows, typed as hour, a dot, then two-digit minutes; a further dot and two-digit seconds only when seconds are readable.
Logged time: 3.26
